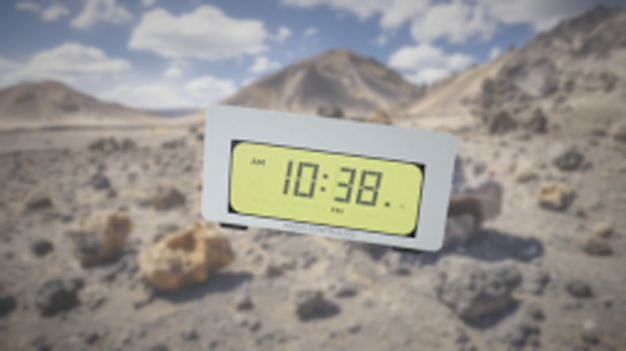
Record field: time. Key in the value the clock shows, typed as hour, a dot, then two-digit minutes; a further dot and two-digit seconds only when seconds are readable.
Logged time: 10.38
